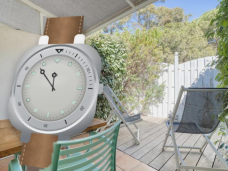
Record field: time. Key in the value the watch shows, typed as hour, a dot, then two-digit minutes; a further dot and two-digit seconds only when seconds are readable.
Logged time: 11.53
